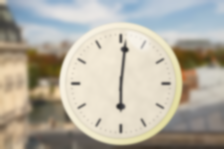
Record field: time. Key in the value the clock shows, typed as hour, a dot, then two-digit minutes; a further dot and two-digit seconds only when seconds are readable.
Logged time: 6.01
